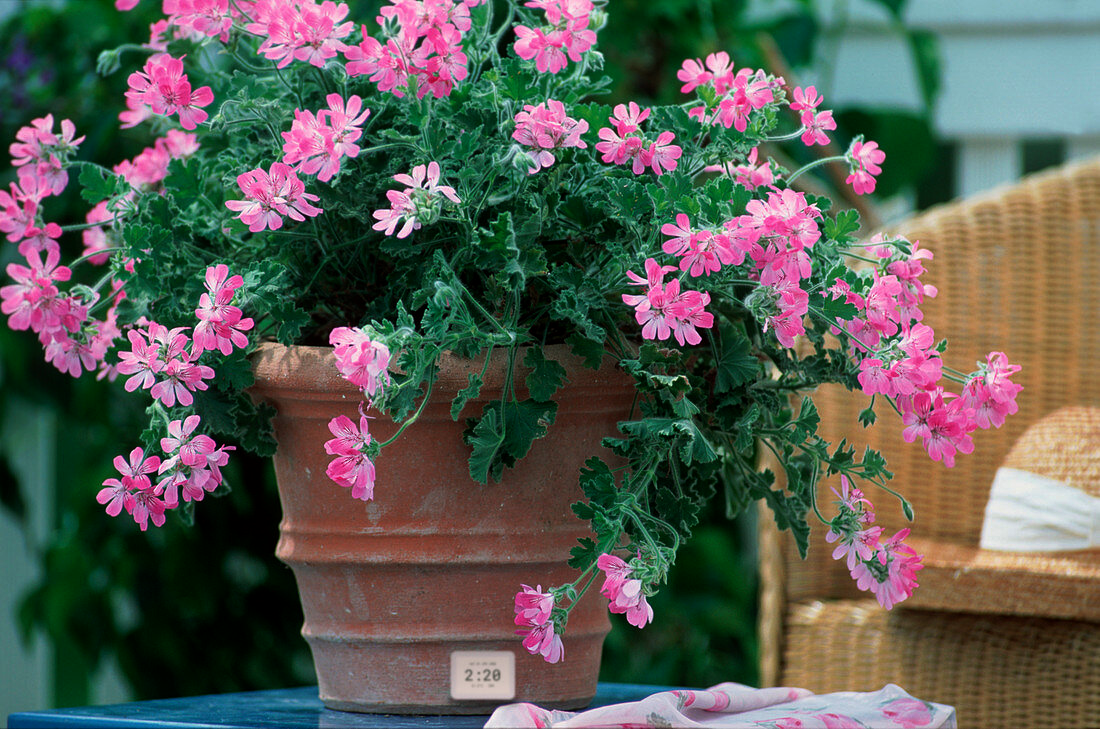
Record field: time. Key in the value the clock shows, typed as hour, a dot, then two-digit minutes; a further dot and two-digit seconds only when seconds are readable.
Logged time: 2.20
